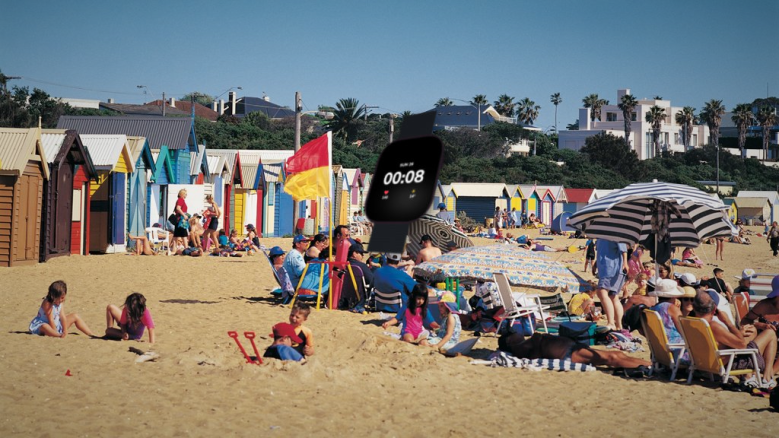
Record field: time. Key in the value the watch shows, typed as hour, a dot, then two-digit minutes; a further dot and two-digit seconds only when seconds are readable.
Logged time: 0.08
